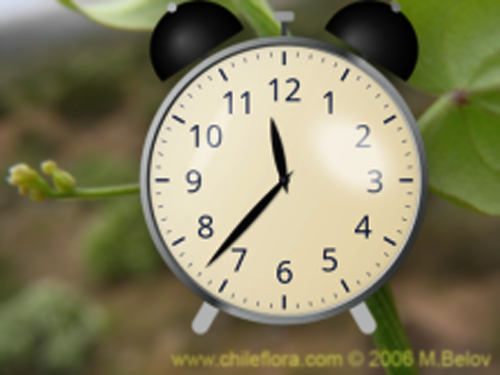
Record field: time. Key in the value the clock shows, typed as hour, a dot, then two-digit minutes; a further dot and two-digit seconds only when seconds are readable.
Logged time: 11.37
